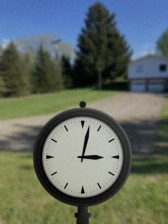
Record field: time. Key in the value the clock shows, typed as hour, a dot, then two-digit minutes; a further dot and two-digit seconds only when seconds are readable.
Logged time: 3.02
